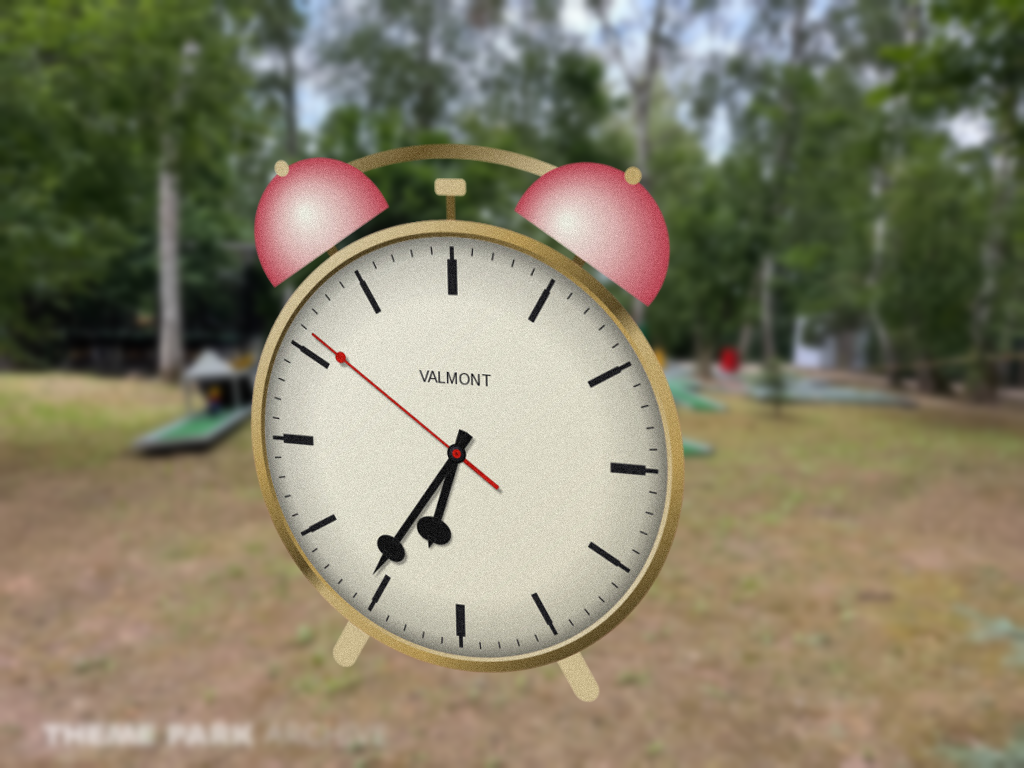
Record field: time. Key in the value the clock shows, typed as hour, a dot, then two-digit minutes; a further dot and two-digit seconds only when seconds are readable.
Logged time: 6.35.51
